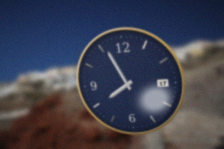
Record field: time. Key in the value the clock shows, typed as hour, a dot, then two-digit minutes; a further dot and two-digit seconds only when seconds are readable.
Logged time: 7.56
